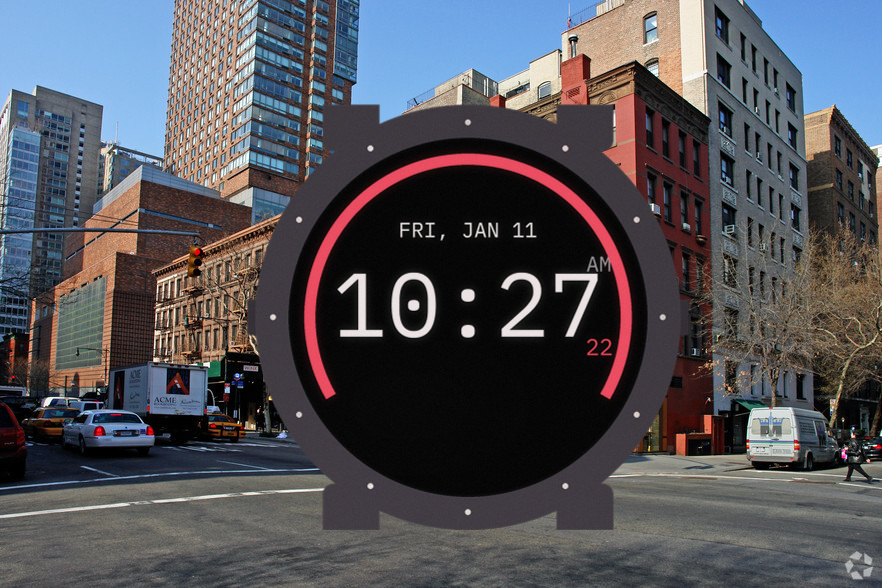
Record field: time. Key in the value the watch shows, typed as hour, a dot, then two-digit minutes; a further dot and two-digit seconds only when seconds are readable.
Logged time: 10.27.22
